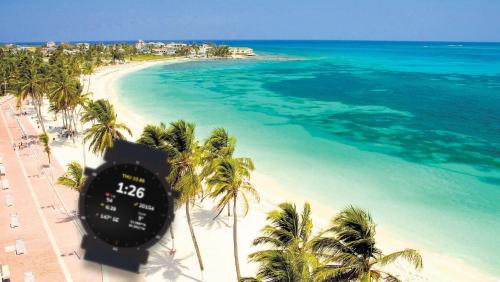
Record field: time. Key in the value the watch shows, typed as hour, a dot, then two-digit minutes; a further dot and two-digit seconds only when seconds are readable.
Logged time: 1.26
